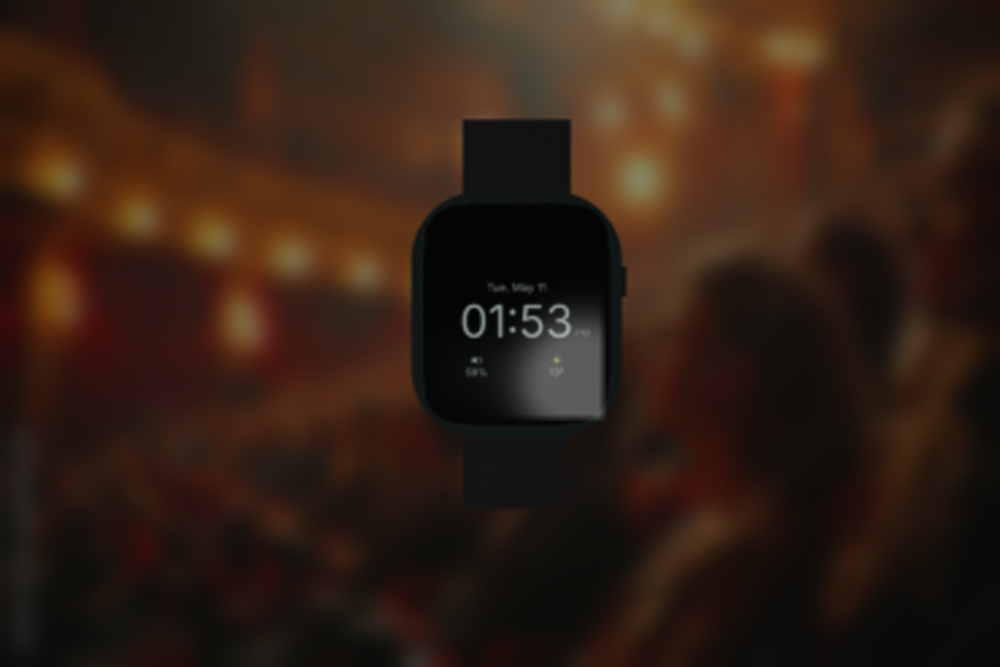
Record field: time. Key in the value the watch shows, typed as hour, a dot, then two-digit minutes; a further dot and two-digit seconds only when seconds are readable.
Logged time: 1.53
